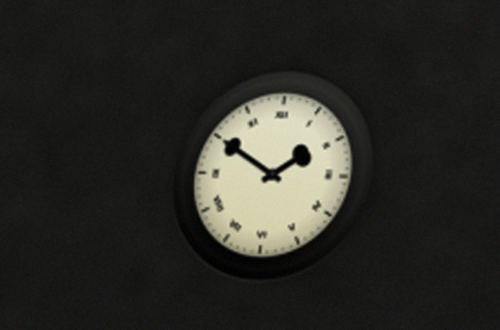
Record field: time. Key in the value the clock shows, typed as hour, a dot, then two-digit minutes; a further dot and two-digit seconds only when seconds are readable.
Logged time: 1.50
